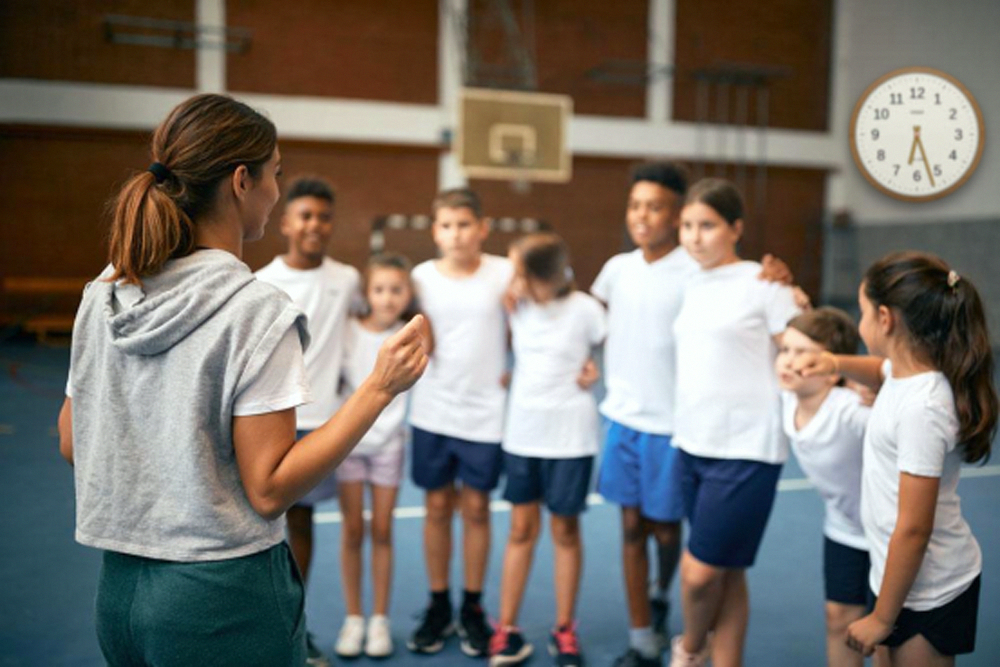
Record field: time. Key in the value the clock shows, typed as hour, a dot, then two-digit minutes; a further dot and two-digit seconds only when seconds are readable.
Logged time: 6.27
